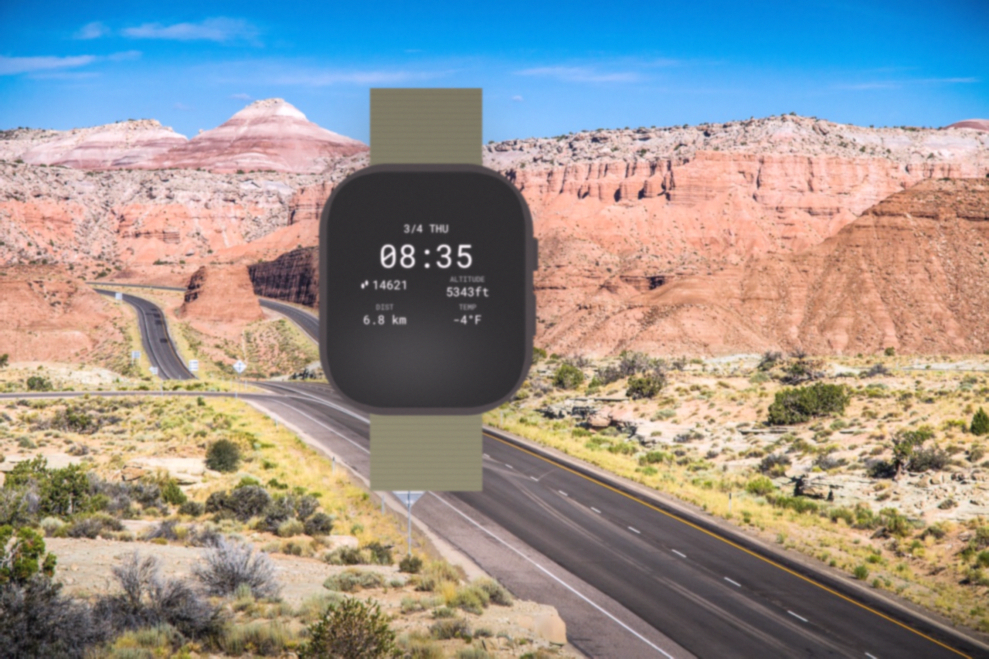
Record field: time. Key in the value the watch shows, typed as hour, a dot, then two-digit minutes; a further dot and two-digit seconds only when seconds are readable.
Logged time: 8.35
